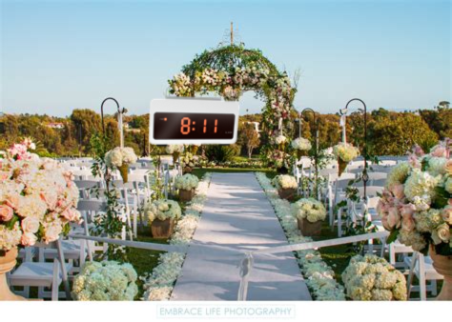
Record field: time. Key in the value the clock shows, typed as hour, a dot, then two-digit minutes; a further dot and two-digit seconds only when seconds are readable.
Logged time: 8.11
